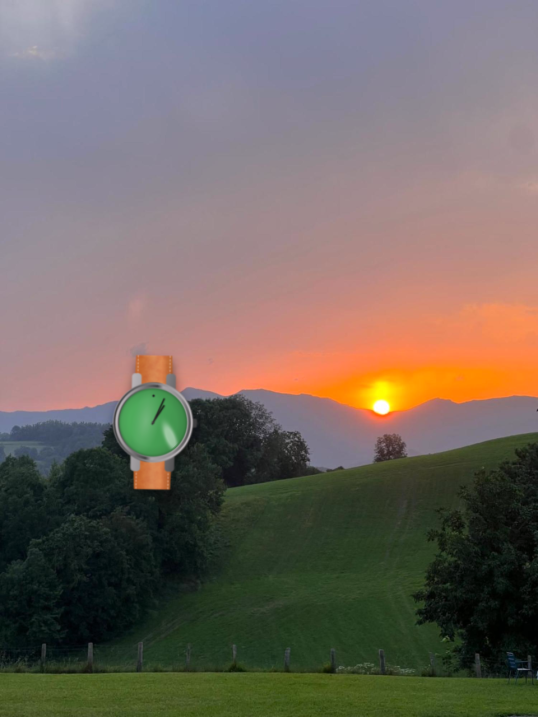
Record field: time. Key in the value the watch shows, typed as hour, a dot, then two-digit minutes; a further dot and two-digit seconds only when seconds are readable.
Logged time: 1.04
